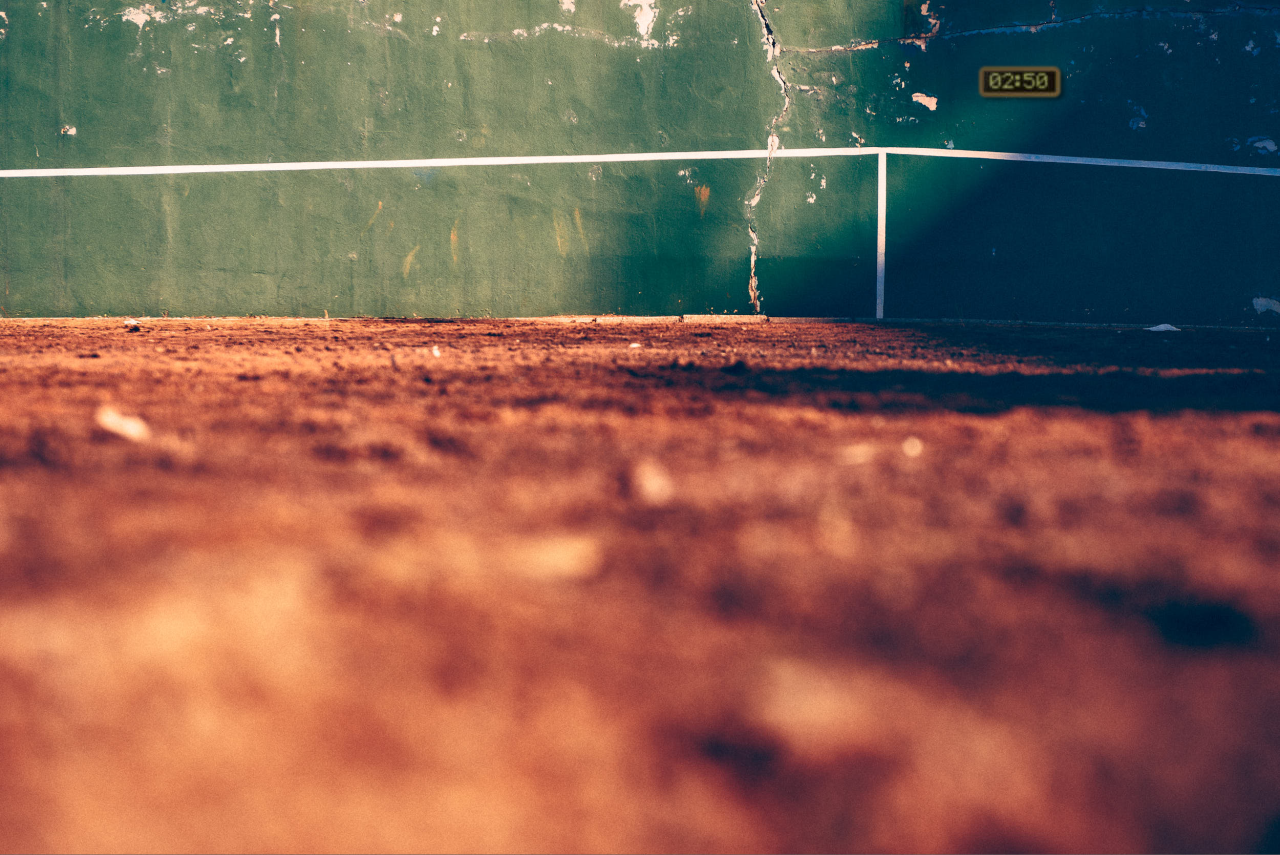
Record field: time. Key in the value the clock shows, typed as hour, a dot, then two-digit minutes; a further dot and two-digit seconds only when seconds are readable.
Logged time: 2.50
